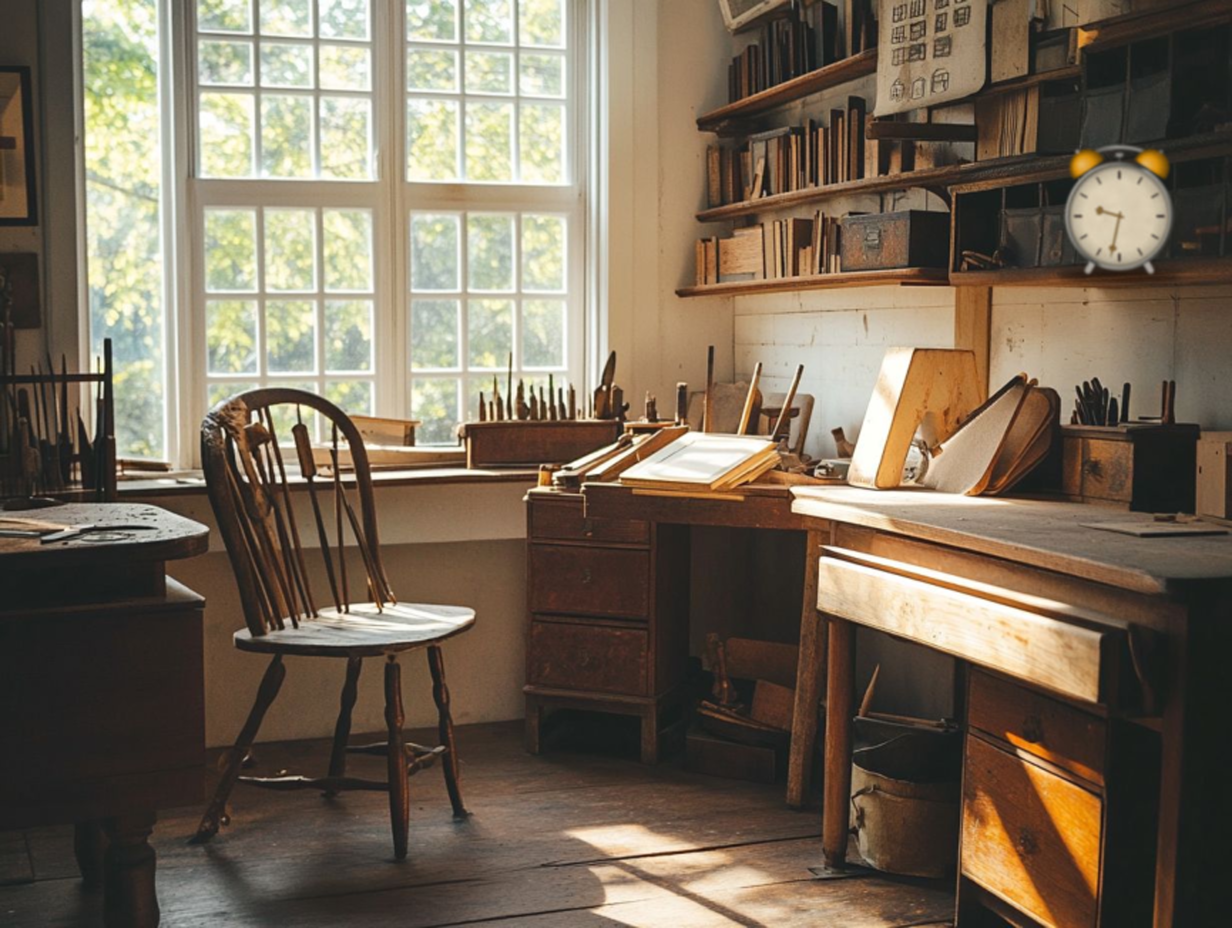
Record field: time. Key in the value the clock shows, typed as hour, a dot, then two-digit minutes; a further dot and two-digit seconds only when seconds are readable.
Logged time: 9.32
